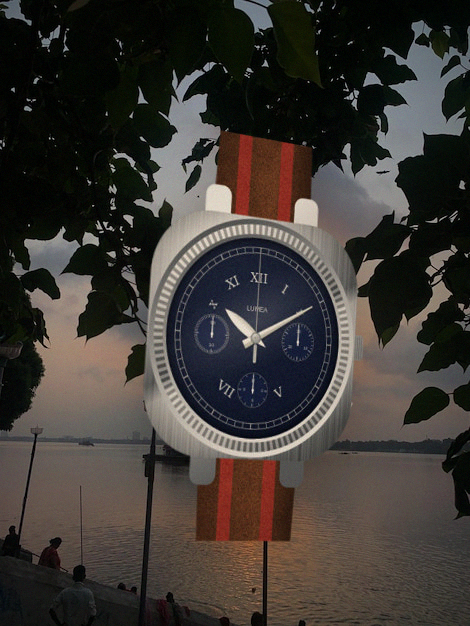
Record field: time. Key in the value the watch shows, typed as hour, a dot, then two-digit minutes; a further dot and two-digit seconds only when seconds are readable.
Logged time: 10.10
